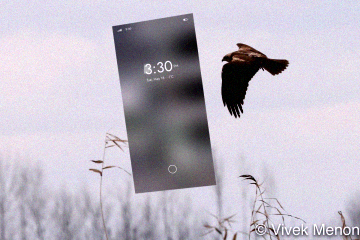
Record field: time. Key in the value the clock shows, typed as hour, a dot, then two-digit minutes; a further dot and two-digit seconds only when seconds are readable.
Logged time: 3.30
